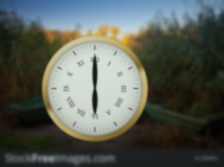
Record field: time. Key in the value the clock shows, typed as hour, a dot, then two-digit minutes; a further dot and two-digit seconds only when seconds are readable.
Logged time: 6.00
